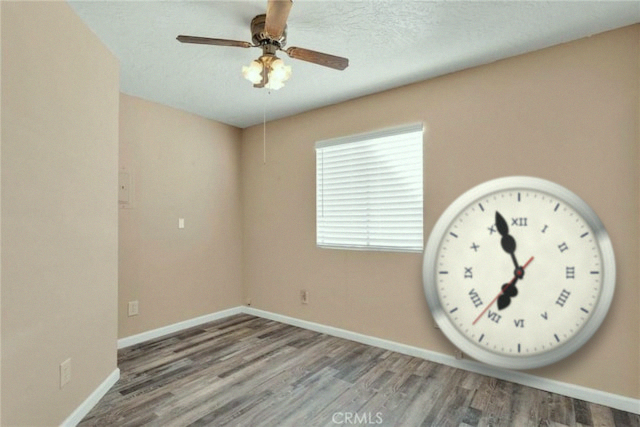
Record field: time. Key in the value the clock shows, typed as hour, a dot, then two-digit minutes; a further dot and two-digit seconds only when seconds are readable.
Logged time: 6.56.37
